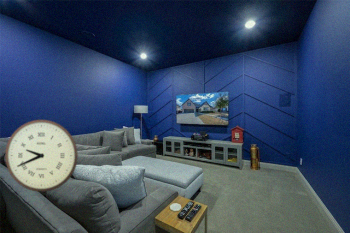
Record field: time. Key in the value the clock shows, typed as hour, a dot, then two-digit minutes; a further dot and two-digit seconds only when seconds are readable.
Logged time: 9.41
